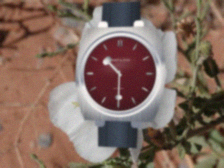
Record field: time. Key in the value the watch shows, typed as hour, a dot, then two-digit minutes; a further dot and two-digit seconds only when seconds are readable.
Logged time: 10.30
